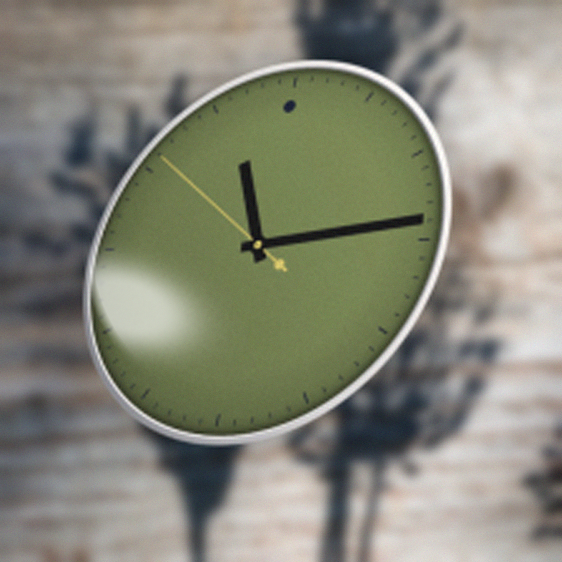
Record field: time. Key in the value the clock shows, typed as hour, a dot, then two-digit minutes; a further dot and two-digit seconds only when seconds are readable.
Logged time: 11.13.51
